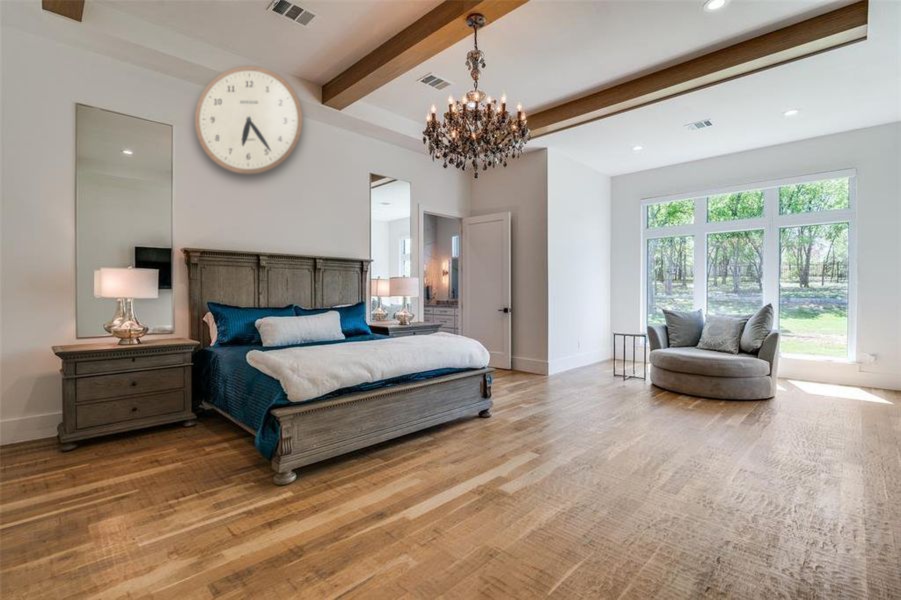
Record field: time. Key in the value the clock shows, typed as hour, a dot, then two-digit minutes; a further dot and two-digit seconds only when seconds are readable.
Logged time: 6.24
